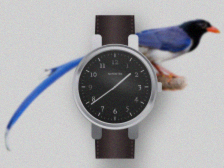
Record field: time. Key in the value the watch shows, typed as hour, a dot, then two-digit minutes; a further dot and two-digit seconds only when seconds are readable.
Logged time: 1.39
